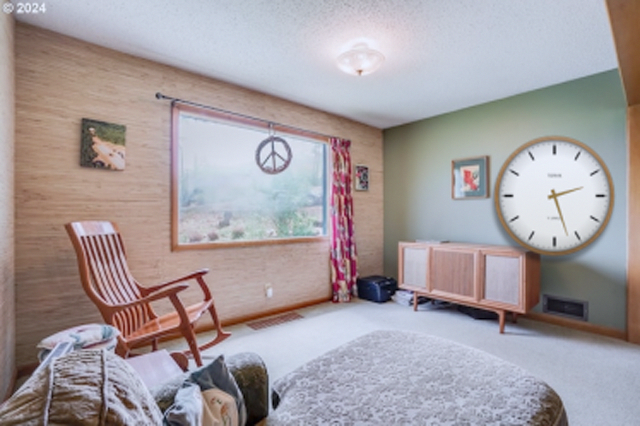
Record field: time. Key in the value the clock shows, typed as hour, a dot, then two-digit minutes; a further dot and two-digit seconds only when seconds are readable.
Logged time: 2.27
